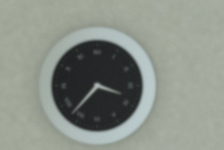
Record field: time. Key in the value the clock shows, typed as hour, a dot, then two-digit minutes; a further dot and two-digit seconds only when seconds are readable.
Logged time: 3.37
